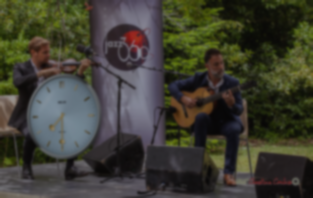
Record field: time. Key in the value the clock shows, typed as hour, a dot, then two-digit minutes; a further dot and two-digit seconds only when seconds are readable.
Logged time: 7.30
